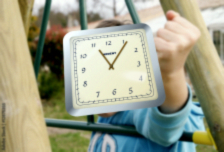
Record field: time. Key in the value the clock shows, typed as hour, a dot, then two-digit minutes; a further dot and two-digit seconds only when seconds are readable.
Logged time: 11.06
